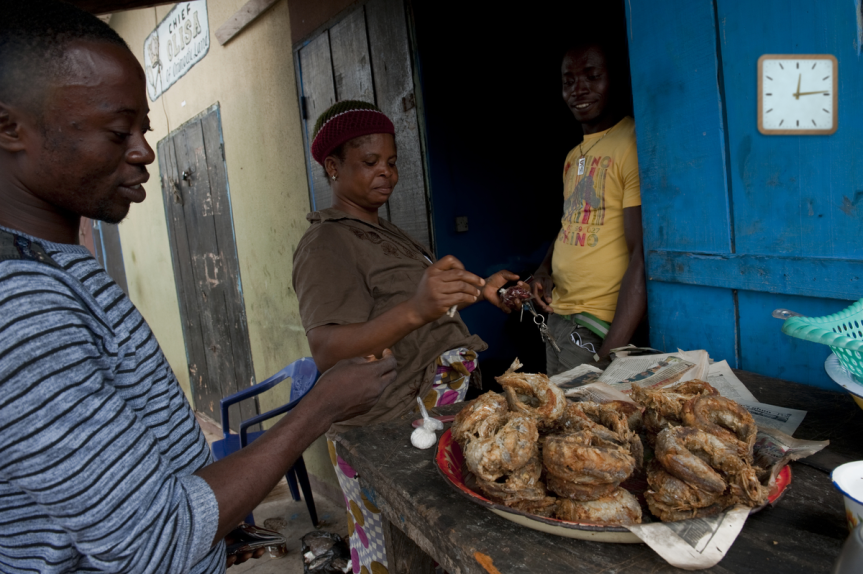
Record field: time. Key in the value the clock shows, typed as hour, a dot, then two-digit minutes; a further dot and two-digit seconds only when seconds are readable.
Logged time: 12.14
